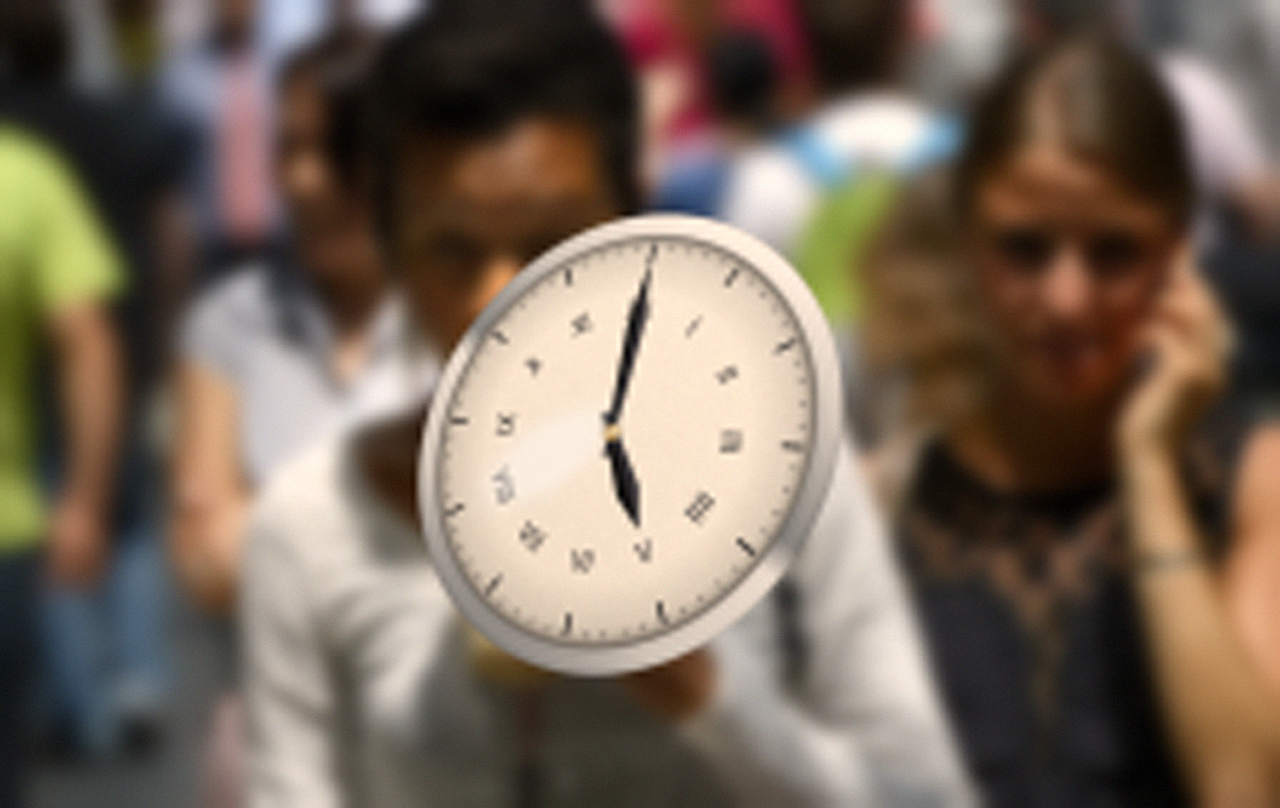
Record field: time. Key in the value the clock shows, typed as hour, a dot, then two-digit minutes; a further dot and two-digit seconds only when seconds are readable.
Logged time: 5.00
